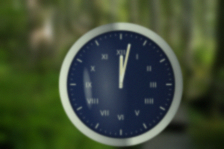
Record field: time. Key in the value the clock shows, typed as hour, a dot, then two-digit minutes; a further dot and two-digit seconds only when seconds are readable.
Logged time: 12.02
